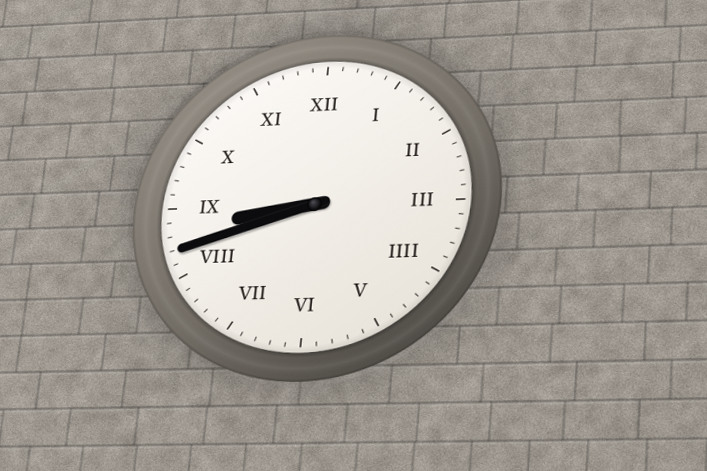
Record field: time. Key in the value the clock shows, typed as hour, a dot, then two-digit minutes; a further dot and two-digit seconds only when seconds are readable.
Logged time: 8.42
